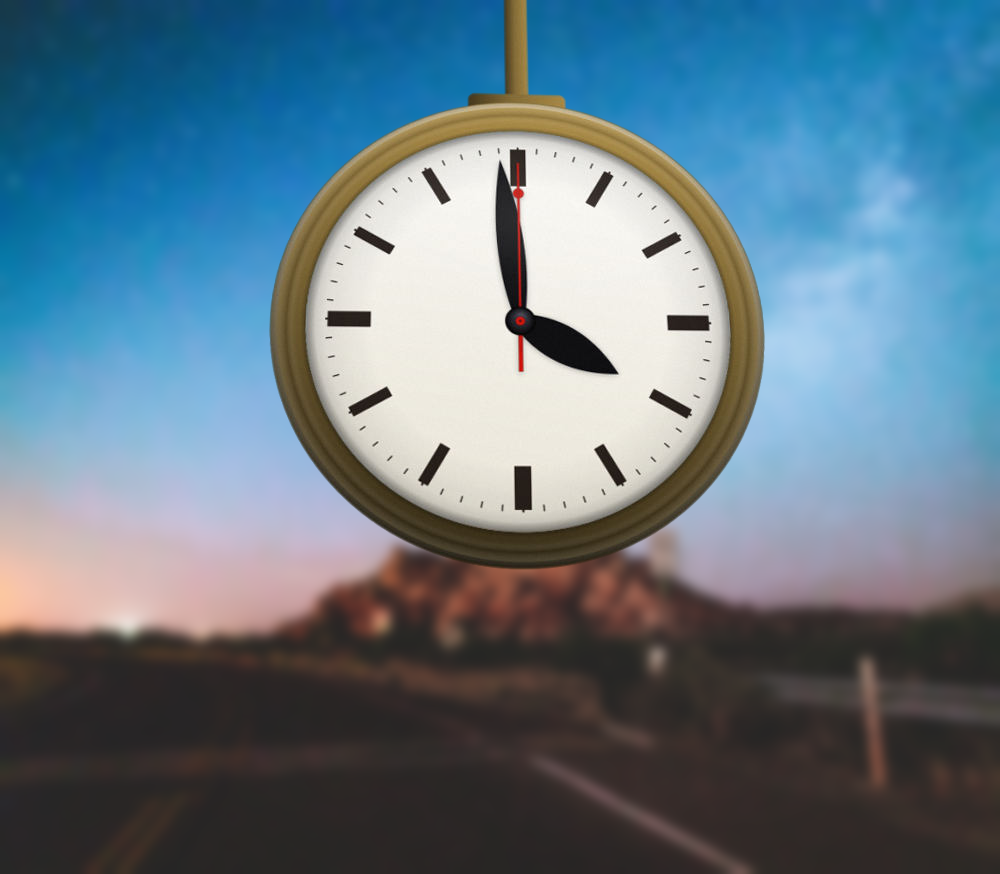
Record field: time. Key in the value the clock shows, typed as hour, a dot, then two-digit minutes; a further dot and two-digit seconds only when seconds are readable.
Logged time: 3.59.00
